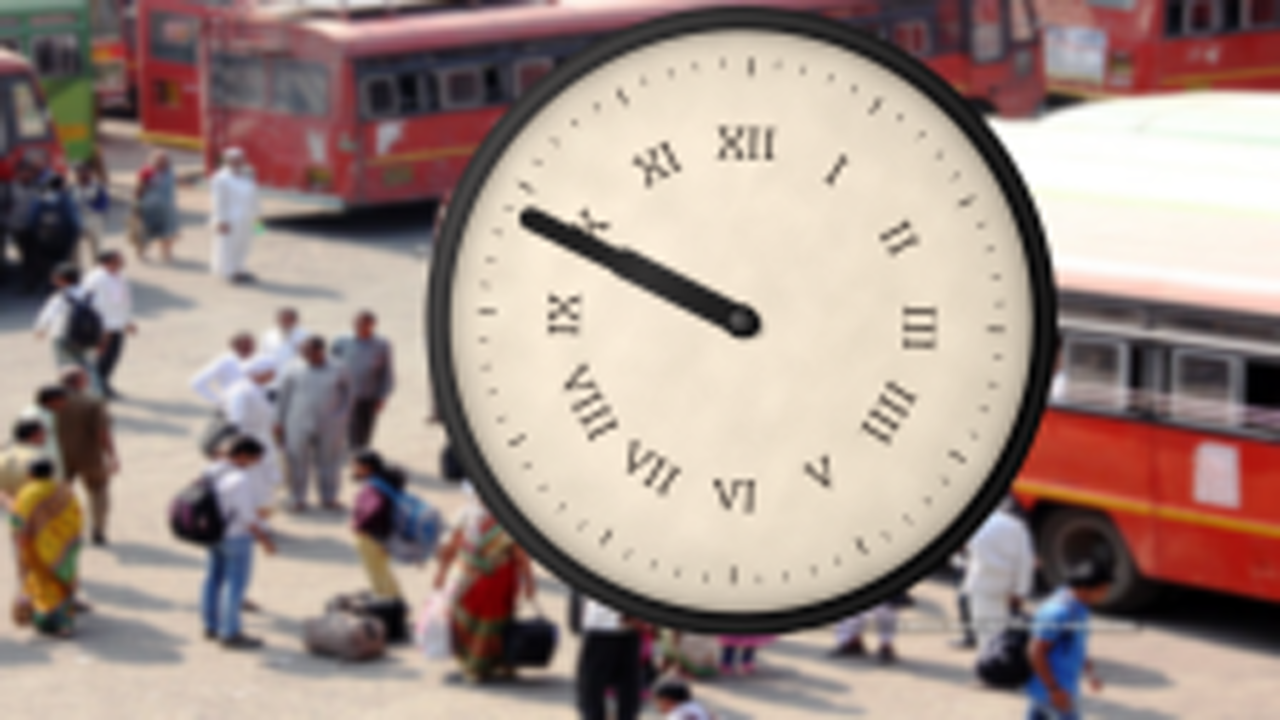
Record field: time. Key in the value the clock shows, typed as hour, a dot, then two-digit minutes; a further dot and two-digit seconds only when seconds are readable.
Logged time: 9.49
